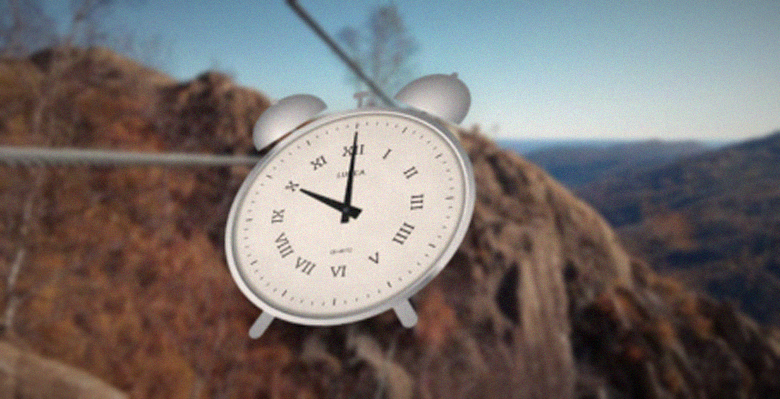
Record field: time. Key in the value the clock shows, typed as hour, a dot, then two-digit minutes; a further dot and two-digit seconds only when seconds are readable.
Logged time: 10.00
